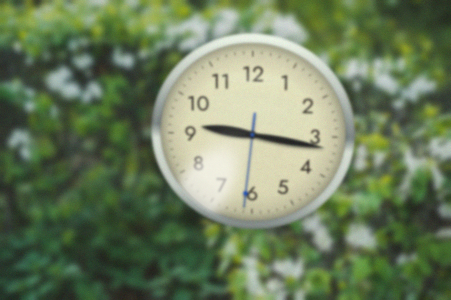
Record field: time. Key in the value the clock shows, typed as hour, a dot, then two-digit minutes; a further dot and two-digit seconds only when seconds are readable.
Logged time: 9.16.31
